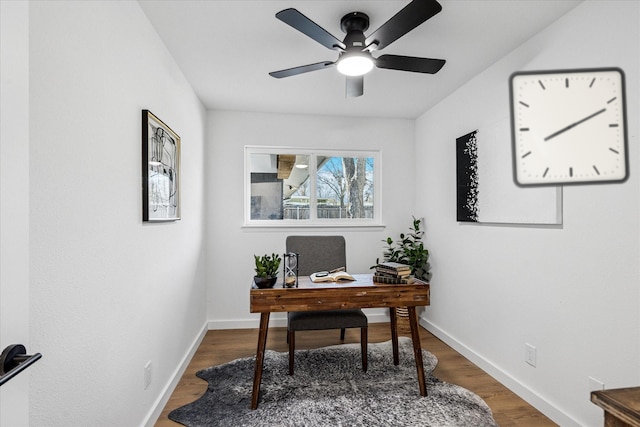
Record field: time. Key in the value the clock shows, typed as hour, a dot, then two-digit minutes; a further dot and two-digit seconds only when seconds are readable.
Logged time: 8.11
